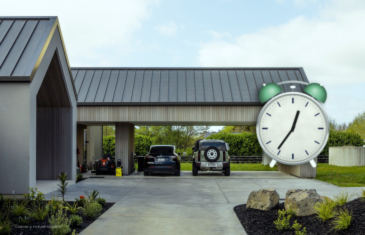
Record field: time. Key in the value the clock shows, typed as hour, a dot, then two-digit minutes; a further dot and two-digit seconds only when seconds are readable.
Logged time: 12.36
